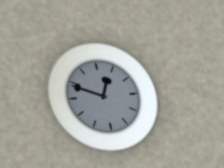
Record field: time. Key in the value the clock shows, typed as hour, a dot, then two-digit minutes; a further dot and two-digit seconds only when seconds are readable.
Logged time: 12.49
